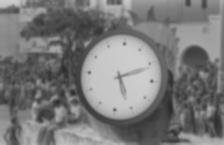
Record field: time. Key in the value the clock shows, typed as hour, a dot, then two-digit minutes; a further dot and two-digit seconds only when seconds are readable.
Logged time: 5.11
